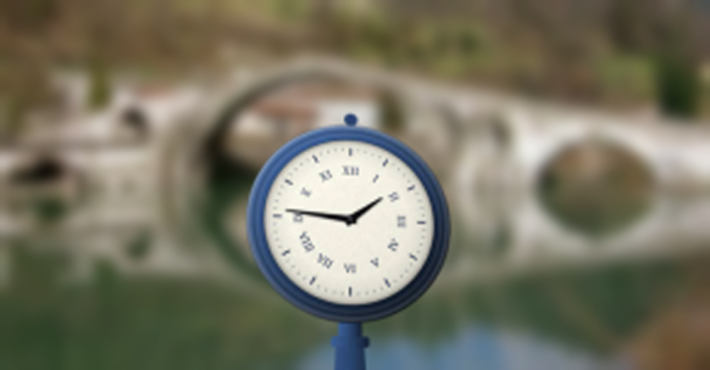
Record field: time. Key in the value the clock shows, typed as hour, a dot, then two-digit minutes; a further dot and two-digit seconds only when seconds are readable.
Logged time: 1.46
